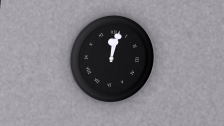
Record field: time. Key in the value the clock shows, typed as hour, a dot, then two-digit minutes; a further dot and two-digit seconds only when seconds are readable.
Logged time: 12.02
